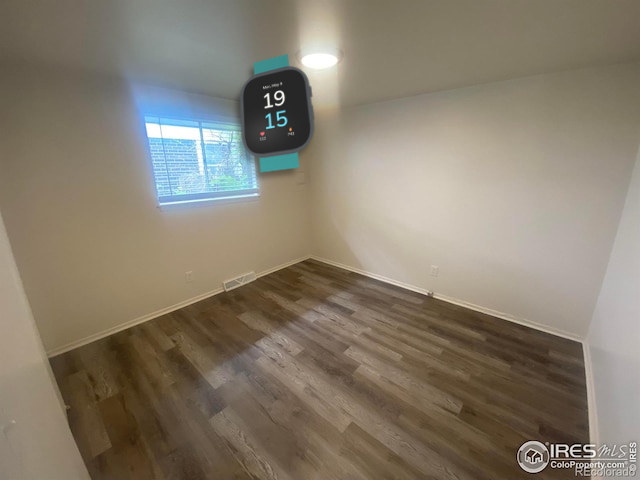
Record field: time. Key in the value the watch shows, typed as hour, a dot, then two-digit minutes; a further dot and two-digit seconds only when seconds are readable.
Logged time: 19.15
